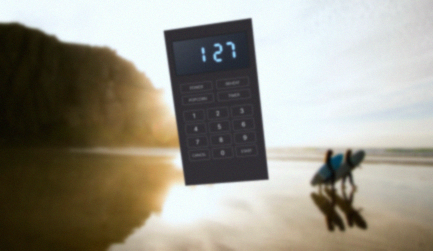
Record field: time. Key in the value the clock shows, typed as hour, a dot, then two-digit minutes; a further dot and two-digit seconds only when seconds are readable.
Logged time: 1.27
